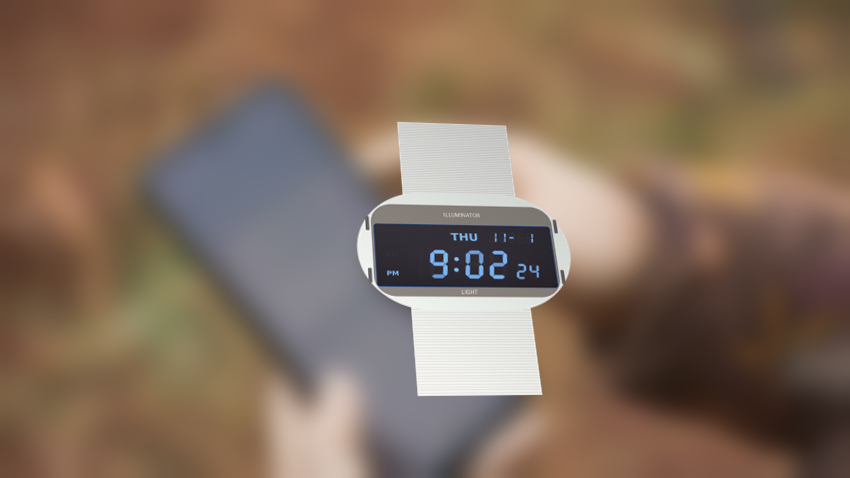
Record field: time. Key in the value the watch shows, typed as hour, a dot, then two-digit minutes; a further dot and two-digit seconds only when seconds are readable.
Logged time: 9.02.24
